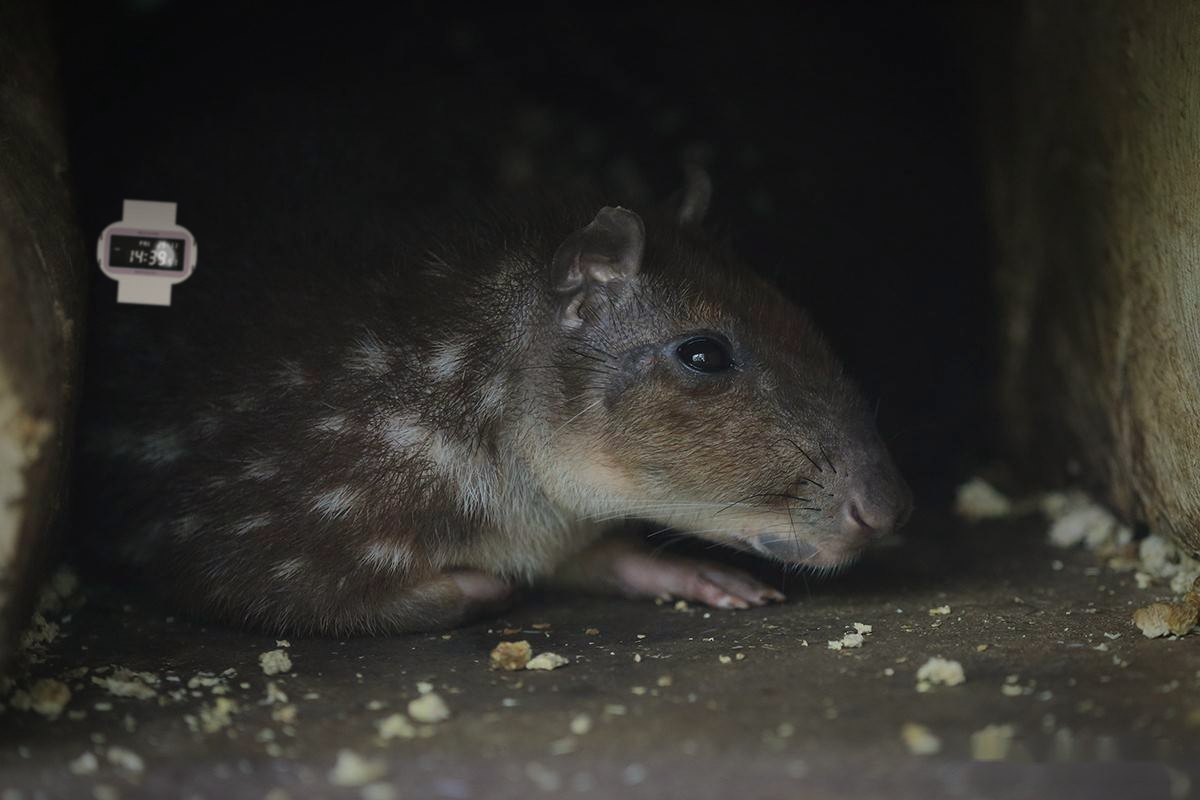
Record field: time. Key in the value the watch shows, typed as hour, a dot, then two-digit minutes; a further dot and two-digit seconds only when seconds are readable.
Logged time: 14.39
